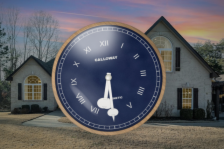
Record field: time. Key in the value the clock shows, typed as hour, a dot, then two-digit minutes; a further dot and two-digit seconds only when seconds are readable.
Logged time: 6.30
